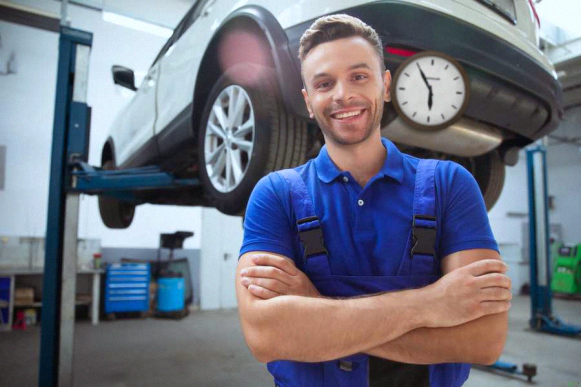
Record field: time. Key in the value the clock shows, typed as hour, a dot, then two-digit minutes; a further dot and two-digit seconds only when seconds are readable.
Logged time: 5.55
